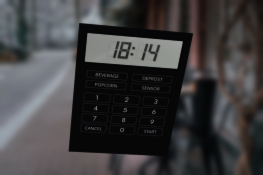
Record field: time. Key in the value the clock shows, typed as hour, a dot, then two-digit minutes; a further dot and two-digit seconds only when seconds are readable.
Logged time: 18.14
